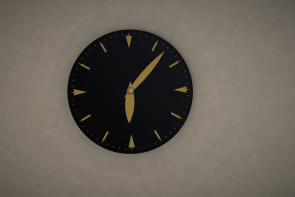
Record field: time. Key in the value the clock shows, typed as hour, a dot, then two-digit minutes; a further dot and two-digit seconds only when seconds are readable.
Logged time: 6.07
